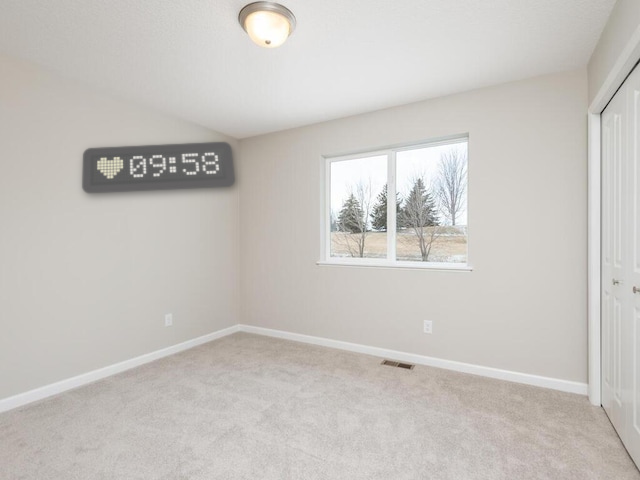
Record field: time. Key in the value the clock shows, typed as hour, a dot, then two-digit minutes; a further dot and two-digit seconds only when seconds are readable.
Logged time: 9.58
